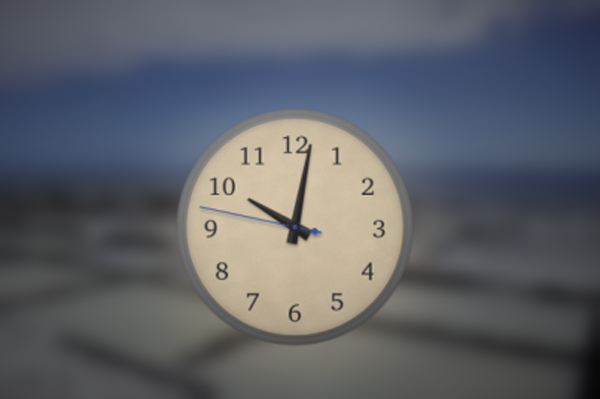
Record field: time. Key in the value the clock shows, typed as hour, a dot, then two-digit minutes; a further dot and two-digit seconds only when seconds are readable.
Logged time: 10.01.47
